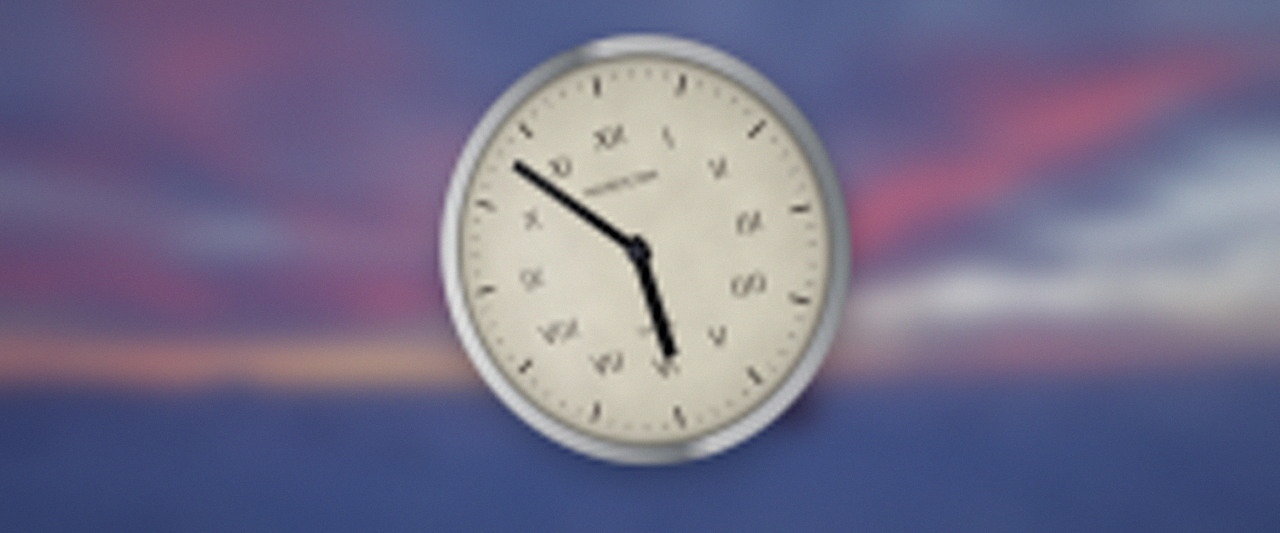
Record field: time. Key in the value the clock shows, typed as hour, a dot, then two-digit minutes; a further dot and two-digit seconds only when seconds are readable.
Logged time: 5.53
